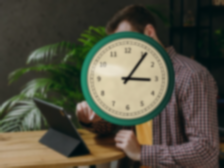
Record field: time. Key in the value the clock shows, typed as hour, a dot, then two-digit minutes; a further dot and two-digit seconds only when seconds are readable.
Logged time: 3.06
